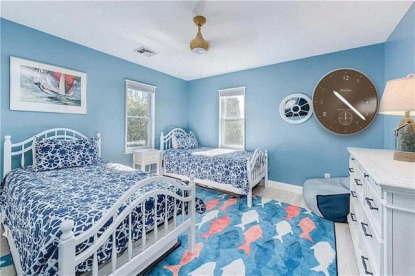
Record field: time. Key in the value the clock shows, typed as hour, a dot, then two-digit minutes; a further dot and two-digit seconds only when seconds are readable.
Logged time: 10.22
